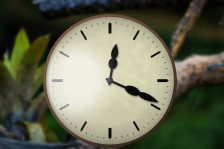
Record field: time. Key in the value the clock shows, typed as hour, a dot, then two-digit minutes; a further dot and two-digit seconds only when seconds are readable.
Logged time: 12.19
